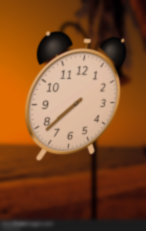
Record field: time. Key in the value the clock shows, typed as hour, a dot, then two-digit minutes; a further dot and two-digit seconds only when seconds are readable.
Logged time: 7.38
